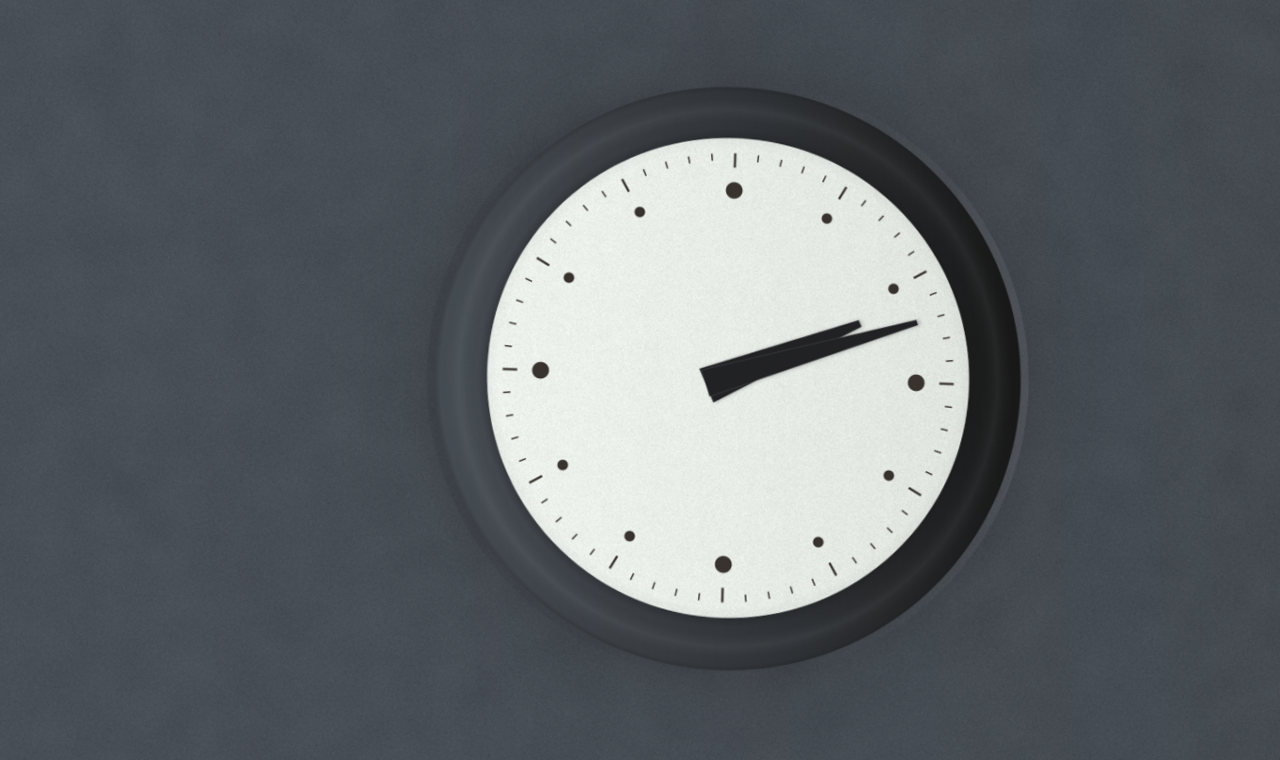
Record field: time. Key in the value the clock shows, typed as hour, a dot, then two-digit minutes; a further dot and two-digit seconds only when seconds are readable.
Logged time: 2.12
